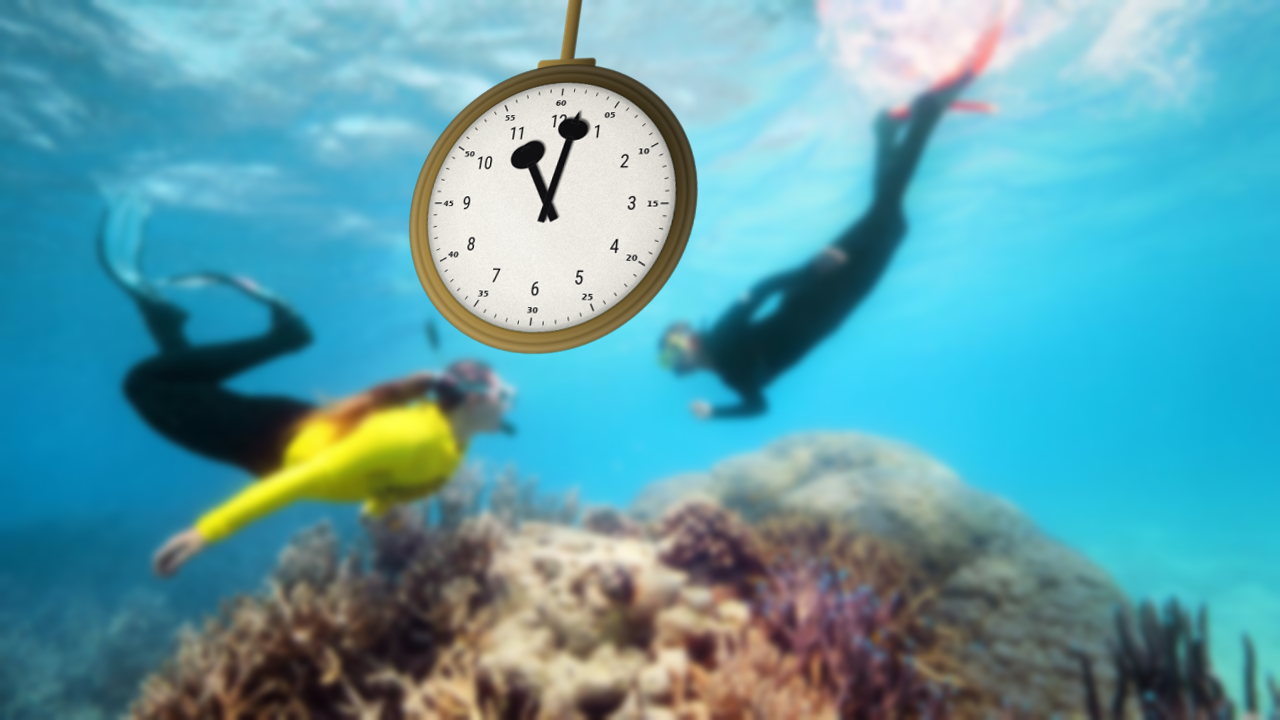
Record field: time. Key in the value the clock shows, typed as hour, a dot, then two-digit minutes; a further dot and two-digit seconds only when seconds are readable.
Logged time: 11.02
